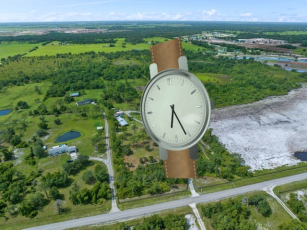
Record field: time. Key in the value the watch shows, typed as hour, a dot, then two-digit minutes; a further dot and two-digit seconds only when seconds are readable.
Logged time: 6.26
